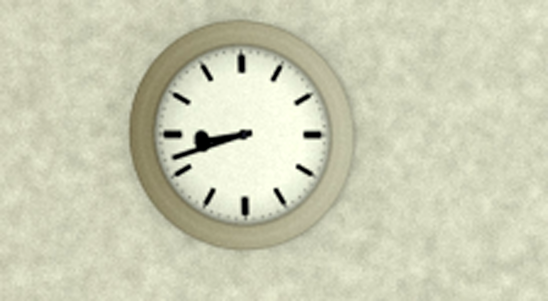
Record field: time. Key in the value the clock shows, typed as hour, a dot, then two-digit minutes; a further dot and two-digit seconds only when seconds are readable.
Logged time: 8.42
